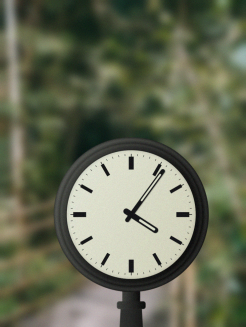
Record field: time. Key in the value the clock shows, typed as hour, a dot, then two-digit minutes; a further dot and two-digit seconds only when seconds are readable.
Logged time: 4.06
